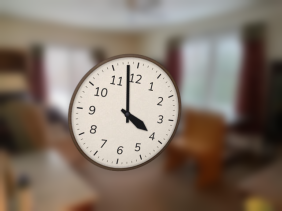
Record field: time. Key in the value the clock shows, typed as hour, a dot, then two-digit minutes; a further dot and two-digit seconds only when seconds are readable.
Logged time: 3.58
